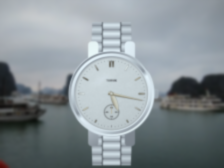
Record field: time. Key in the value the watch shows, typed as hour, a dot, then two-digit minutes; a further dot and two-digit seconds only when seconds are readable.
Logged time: 5.17
